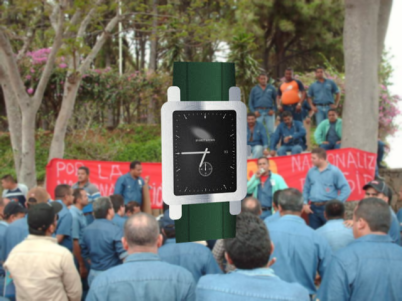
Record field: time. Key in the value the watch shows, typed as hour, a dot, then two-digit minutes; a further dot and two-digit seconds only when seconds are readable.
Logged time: 6.45
